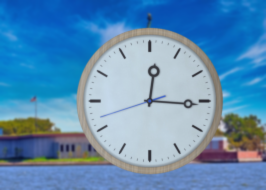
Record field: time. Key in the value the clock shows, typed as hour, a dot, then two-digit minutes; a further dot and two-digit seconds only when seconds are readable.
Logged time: 12.15.42
